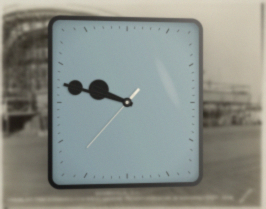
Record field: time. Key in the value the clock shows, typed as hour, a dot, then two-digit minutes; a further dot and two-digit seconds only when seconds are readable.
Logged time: 9.47.37
